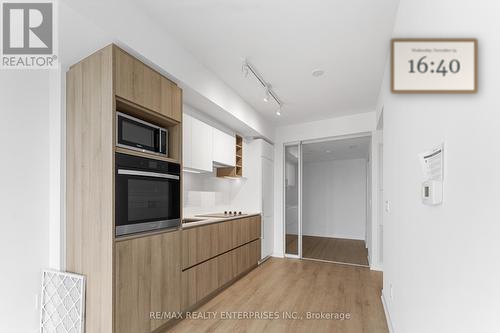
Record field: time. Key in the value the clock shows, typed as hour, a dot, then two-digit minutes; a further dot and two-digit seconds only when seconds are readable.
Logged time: 16.40
